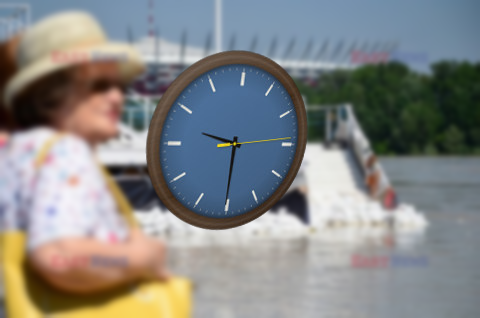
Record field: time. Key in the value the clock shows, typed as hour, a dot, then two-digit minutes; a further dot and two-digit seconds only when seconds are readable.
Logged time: 9.30.14
